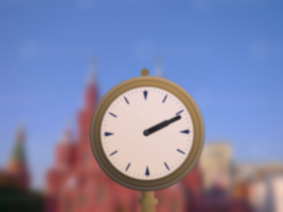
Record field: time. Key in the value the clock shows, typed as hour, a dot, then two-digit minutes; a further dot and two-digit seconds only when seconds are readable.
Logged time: 2.11
